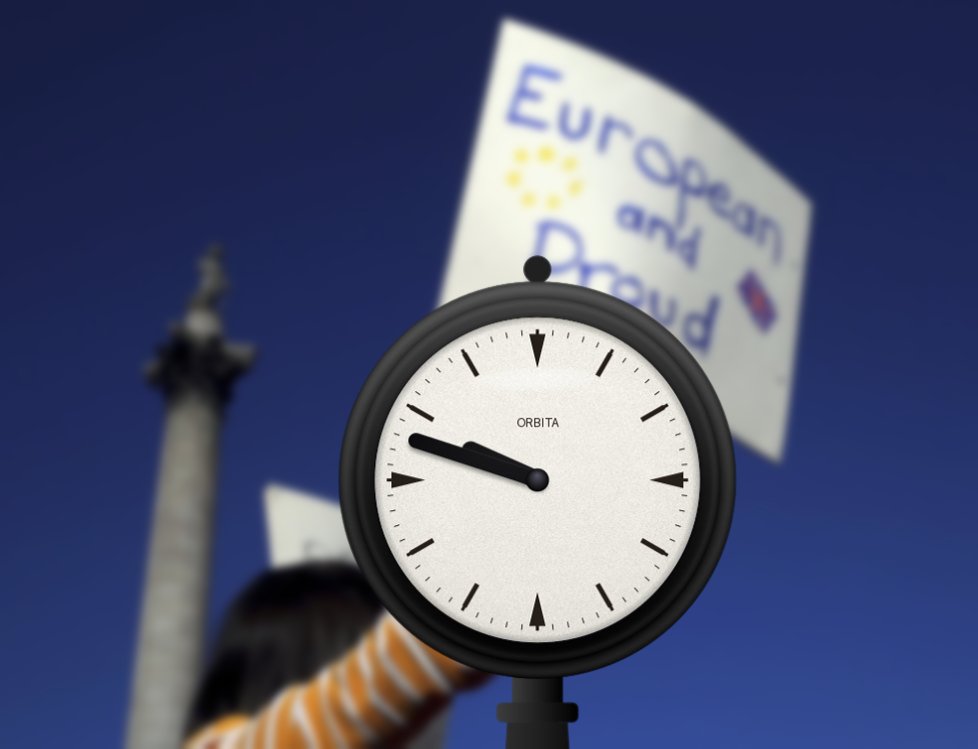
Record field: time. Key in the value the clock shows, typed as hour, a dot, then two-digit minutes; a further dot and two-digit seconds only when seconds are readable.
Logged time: 9.48
